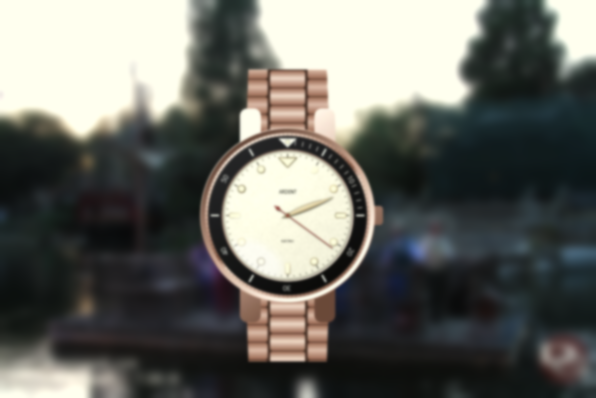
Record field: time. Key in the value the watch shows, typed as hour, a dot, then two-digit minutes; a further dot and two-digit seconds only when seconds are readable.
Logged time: 2.11.21
